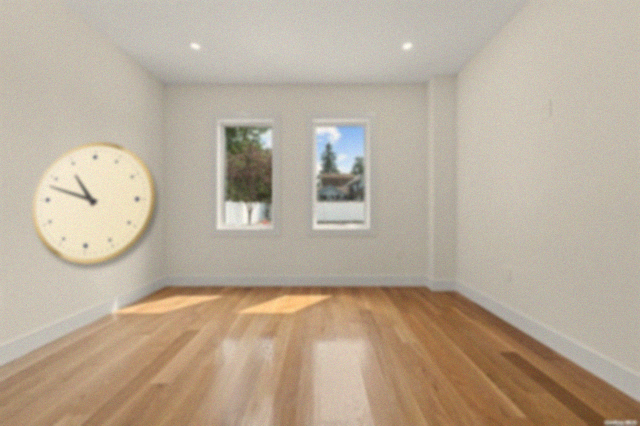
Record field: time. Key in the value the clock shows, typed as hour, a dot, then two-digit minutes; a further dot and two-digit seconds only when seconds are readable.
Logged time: 10.48
